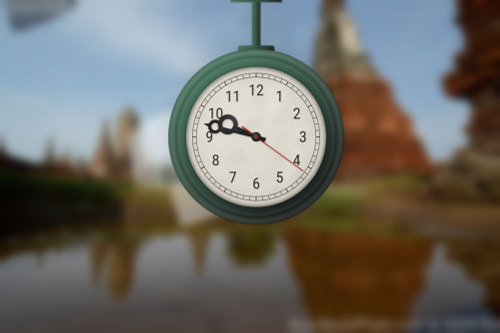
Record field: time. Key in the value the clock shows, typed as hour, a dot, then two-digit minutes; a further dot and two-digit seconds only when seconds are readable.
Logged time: 9.47.21
